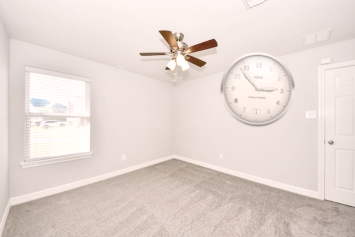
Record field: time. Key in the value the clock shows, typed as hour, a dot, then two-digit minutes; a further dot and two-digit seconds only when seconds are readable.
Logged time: 2.53
